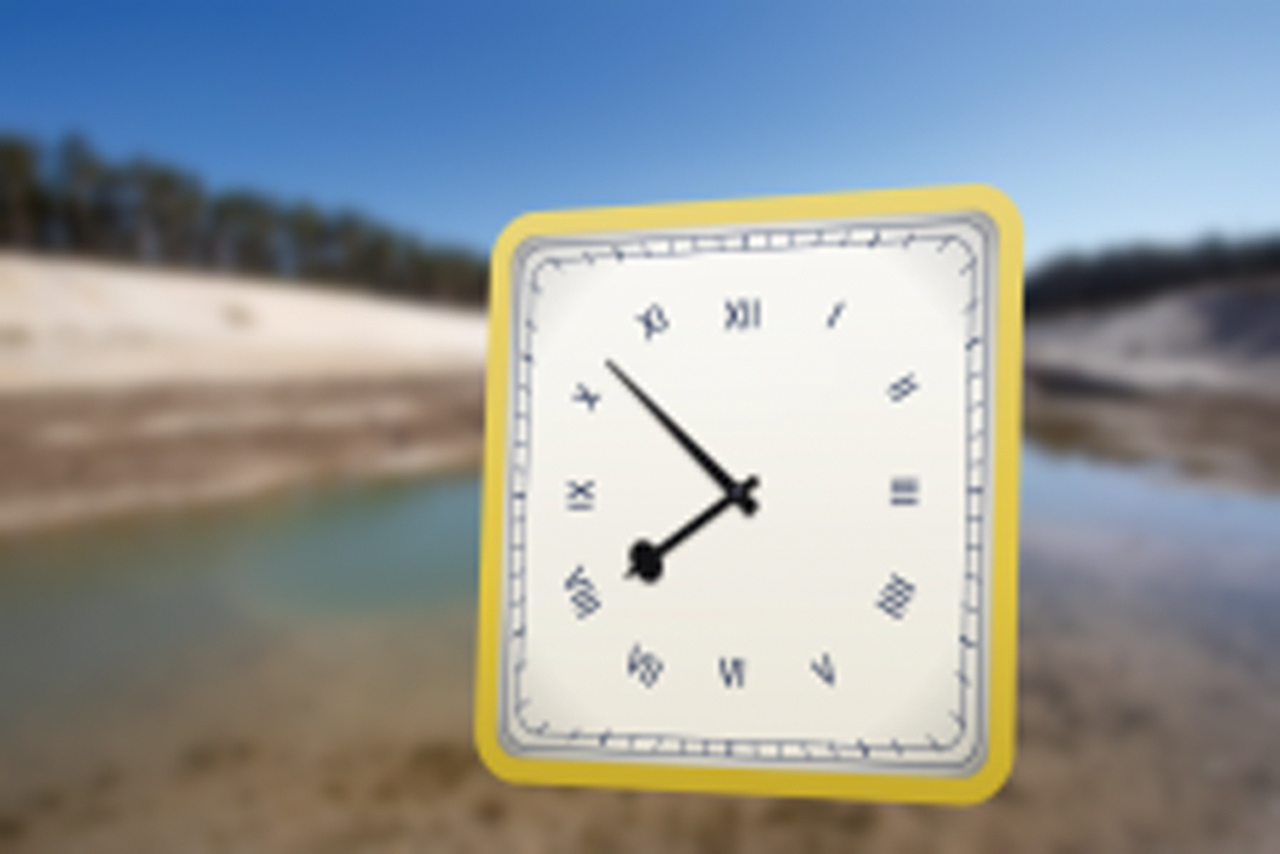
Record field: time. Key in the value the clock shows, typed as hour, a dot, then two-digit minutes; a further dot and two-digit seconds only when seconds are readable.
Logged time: 7.52
